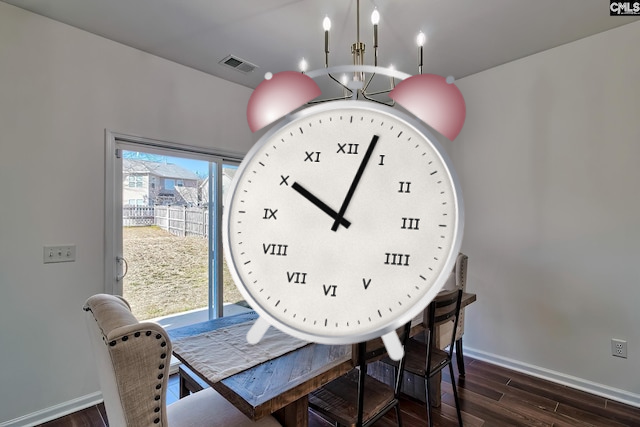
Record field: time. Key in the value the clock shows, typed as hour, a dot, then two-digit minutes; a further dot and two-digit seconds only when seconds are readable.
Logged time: 10.03
